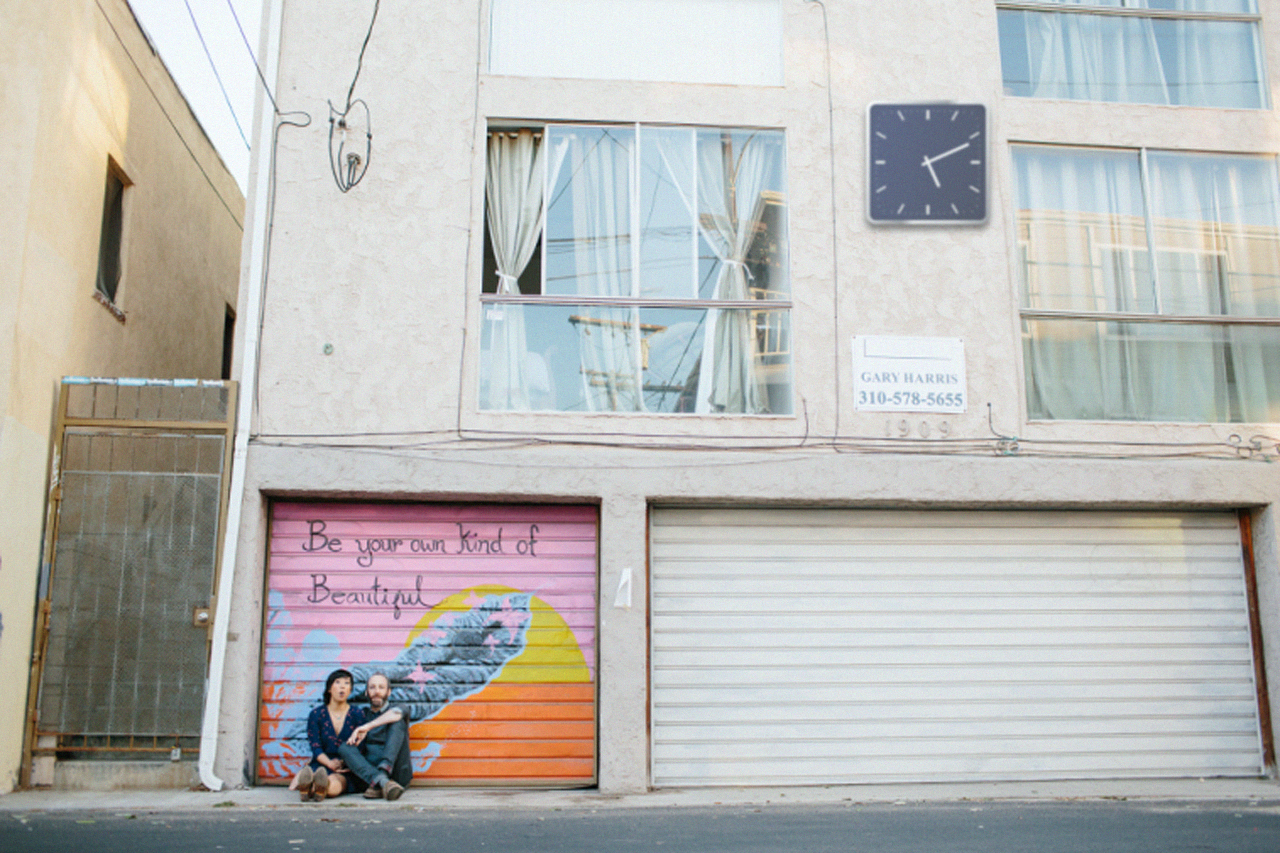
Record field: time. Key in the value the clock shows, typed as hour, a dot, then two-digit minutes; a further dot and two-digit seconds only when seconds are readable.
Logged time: 5.11
